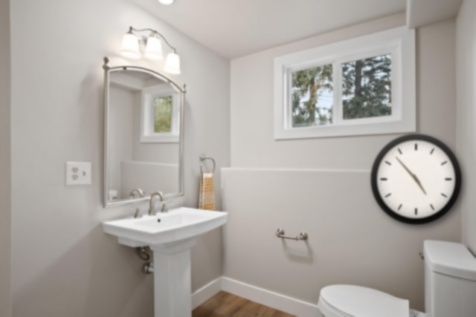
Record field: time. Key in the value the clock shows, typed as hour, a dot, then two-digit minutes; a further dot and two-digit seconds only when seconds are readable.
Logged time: 4.53
